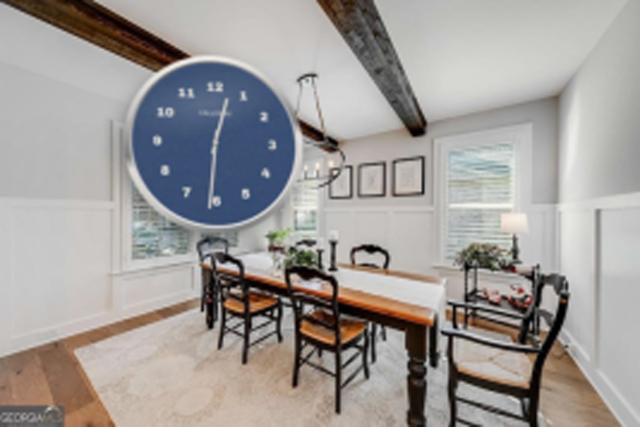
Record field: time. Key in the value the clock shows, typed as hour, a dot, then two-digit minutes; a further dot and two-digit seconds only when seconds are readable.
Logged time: 12.31
